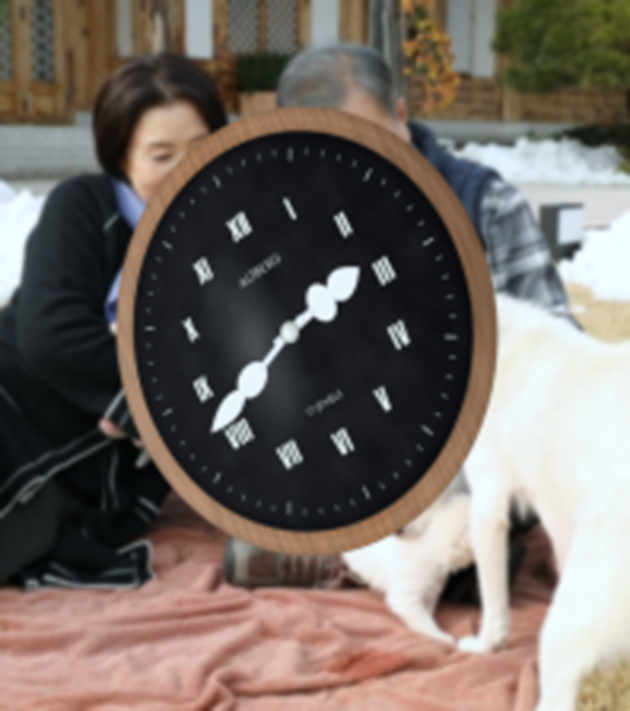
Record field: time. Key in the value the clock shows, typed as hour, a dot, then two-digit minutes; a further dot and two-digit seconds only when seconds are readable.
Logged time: 2.42
